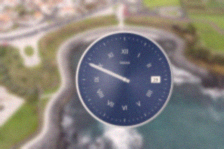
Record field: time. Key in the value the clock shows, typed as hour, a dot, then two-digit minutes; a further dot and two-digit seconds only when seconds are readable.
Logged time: 9.49
